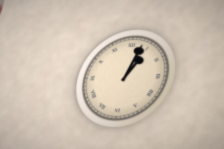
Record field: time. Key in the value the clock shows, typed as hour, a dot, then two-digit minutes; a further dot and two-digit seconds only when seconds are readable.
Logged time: 1.03
